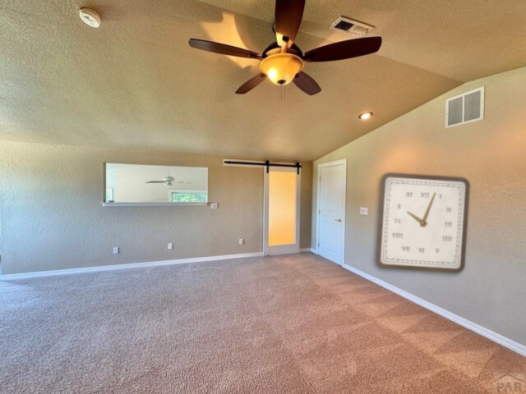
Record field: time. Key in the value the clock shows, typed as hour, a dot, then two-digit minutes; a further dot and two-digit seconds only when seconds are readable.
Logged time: 10.03
